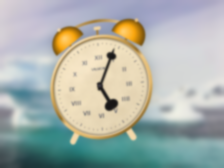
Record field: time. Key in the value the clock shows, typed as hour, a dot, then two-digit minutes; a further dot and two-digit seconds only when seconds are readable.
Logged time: 5.04
